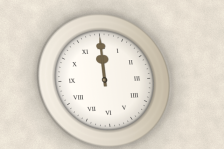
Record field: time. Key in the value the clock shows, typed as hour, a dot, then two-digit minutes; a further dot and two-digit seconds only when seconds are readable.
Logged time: 12.00
